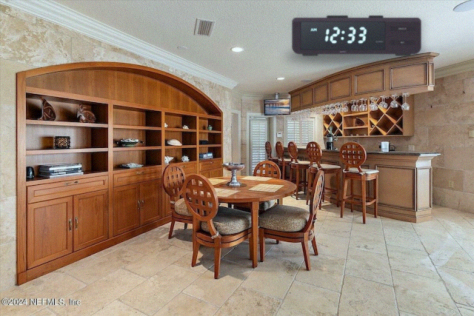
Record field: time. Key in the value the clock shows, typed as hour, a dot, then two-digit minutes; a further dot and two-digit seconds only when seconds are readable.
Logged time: 12.33
